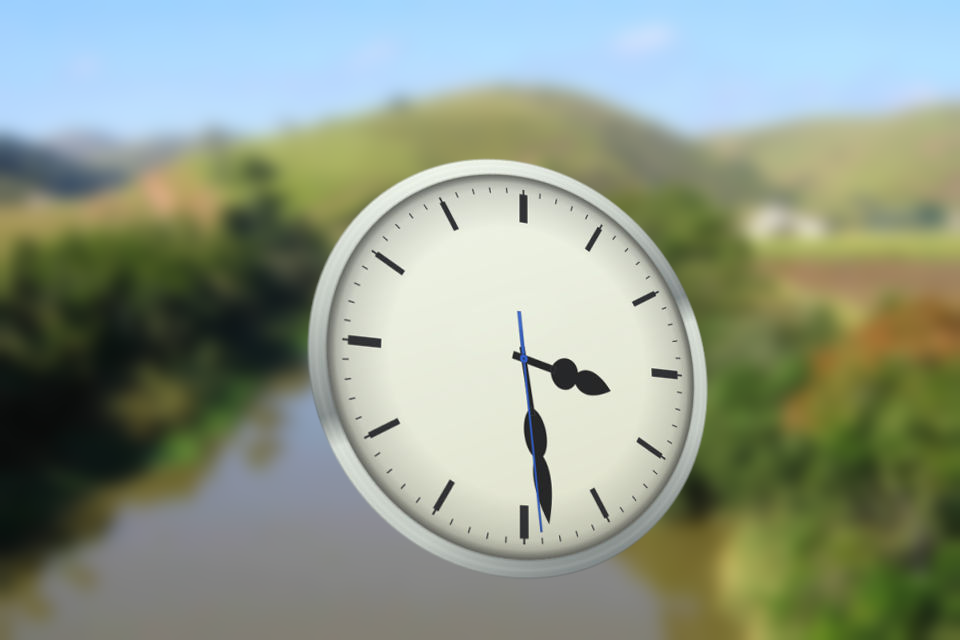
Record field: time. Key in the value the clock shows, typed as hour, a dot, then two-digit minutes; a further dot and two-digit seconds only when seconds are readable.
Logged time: 3.28.29
